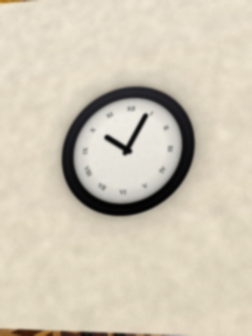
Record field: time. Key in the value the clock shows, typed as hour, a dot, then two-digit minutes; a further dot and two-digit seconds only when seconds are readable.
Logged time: 10.04
